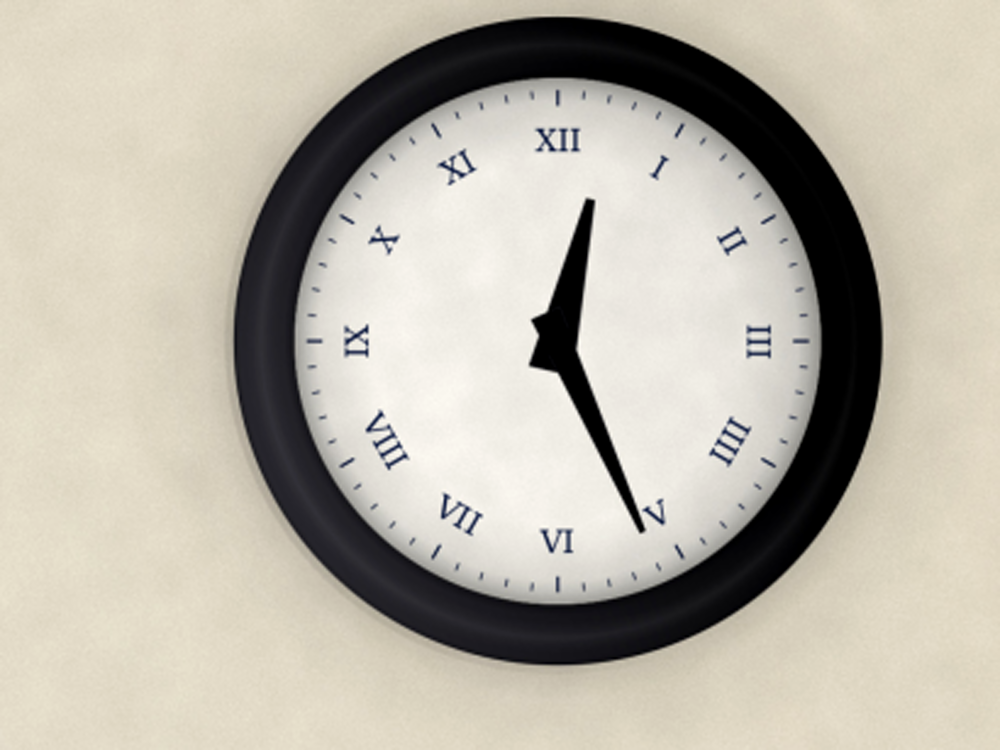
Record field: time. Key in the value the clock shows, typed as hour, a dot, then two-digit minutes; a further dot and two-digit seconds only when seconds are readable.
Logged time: 12.26
